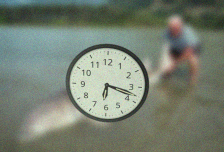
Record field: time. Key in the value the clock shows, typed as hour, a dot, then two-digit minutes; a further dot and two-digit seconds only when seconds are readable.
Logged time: 6.18
